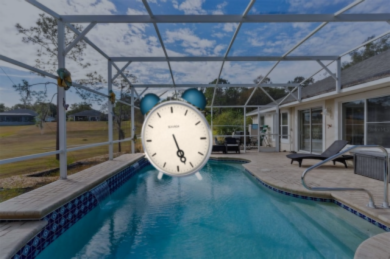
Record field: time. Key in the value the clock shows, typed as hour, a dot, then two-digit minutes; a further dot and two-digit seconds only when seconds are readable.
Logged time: 5.27
